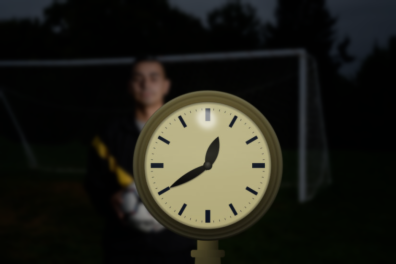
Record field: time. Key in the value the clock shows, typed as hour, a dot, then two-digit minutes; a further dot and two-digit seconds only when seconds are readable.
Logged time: 12.40
